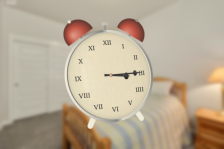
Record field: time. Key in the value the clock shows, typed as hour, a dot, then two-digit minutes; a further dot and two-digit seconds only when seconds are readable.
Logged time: 3.15
